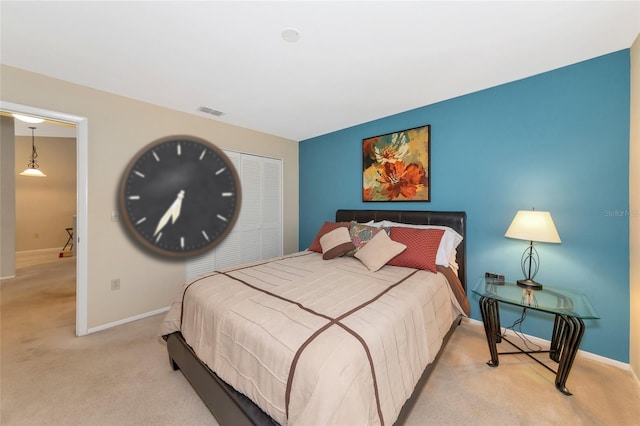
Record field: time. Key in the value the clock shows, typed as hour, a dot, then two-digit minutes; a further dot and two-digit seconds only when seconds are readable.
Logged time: 6.36
